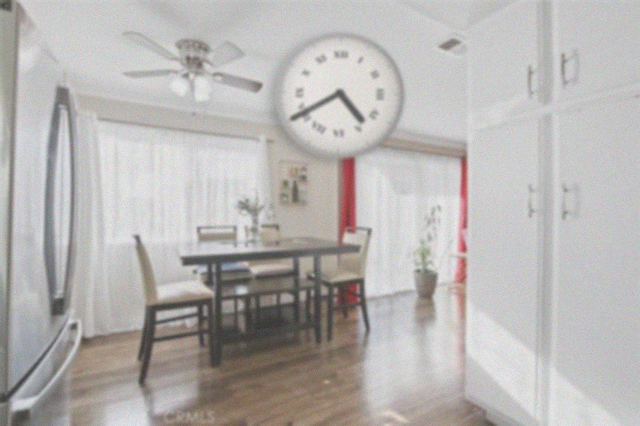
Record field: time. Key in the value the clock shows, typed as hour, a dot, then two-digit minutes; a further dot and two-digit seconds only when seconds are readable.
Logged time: 4.40
